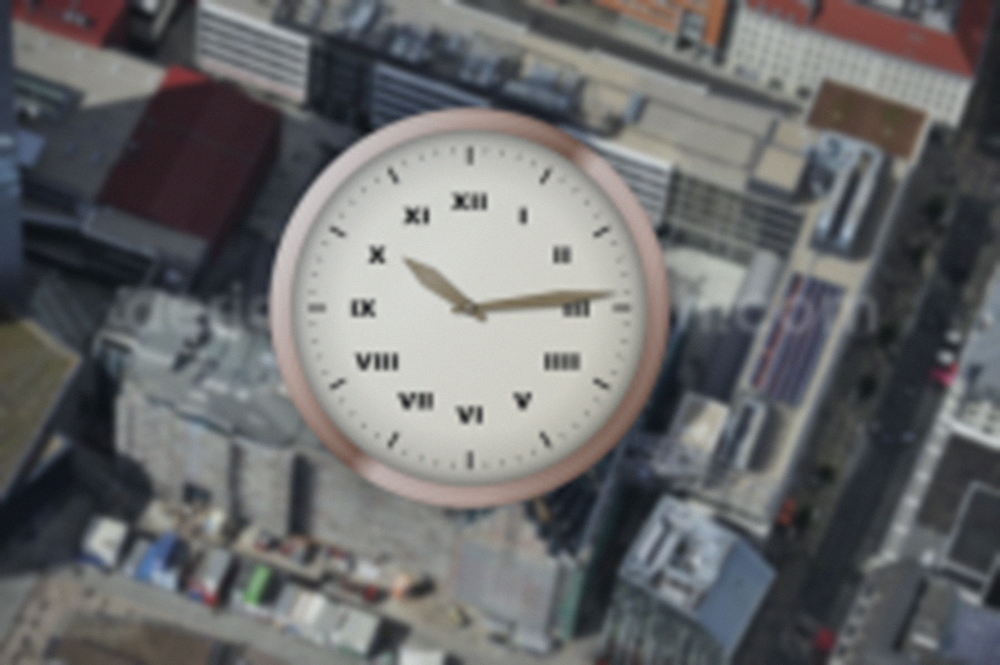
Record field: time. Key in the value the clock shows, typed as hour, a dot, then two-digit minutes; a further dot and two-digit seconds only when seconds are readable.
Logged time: 10.14
